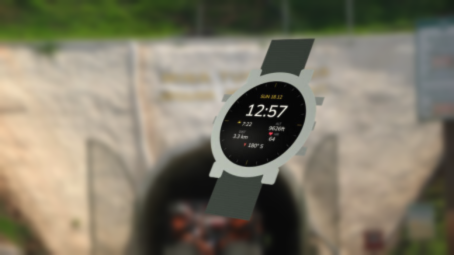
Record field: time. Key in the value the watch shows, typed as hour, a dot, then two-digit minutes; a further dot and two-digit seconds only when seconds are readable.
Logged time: 12.57
